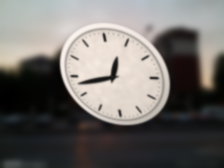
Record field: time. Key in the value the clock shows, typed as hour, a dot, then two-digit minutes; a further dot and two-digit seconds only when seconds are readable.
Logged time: 12.43
